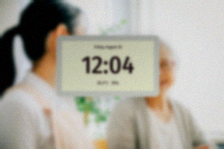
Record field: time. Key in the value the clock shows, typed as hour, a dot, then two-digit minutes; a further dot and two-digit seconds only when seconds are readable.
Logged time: 12.04
